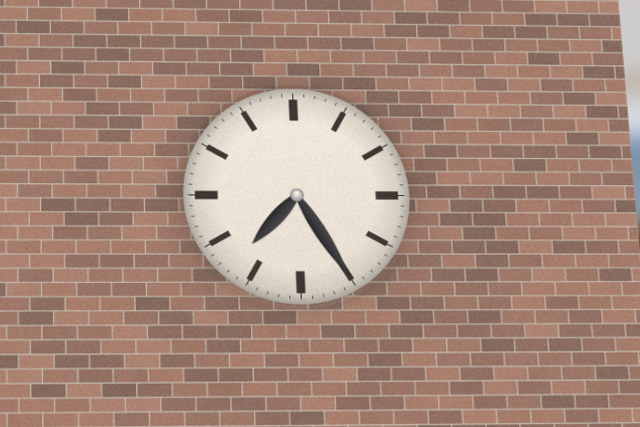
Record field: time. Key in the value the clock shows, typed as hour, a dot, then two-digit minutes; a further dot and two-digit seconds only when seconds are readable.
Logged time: 7.25
